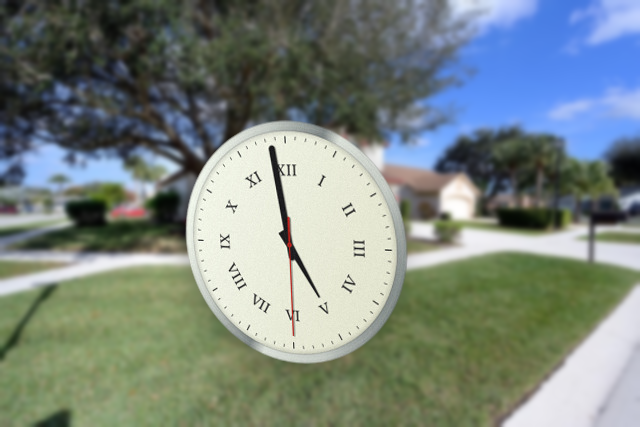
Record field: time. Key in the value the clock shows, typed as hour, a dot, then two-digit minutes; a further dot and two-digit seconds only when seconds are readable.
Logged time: 4.58.30
